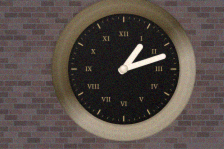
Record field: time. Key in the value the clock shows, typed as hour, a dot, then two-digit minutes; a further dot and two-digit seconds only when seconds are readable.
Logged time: 1.12
